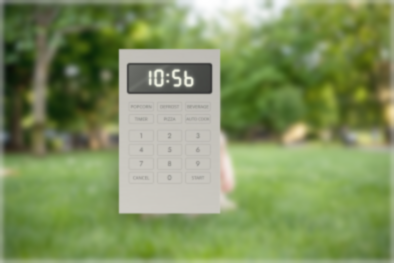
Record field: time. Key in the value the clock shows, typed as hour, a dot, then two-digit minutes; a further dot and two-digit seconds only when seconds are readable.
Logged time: 10.56
